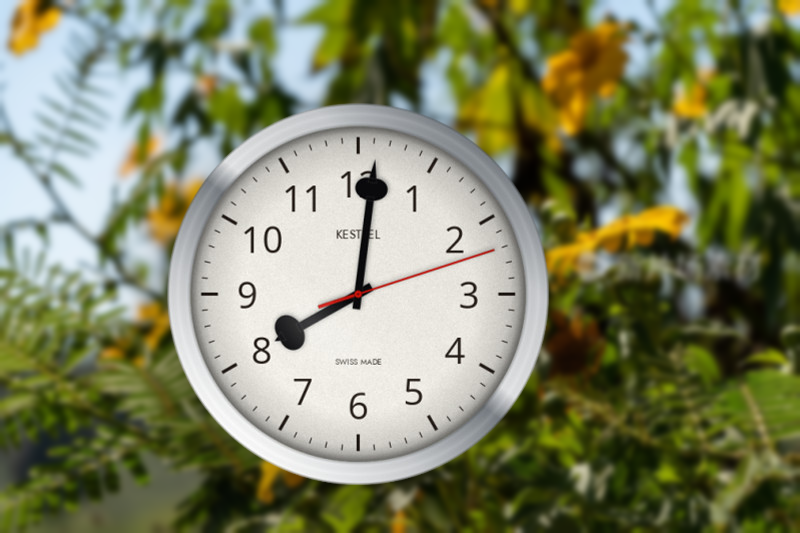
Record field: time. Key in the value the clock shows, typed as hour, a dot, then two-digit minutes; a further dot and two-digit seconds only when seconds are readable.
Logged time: 8.01.12
